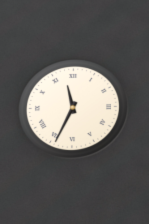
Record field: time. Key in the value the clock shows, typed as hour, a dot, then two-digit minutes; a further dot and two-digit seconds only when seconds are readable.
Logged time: 11.34
